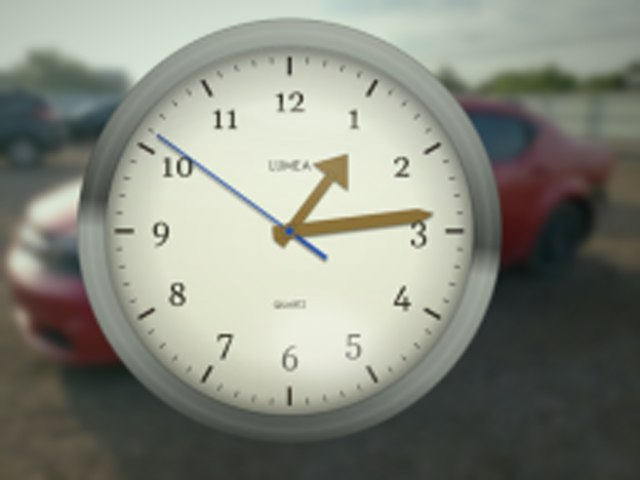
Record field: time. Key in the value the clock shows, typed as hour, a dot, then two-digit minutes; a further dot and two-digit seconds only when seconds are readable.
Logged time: 1.13.51
